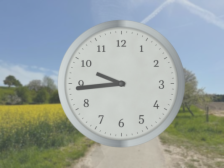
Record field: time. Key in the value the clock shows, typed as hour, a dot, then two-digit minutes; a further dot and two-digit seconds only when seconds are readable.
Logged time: 9.44
